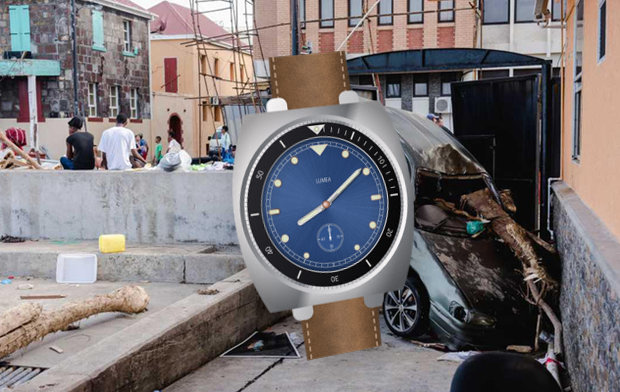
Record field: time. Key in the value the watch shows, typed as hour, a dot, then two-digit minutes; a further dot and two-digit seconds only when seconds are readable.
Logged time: 8.09
